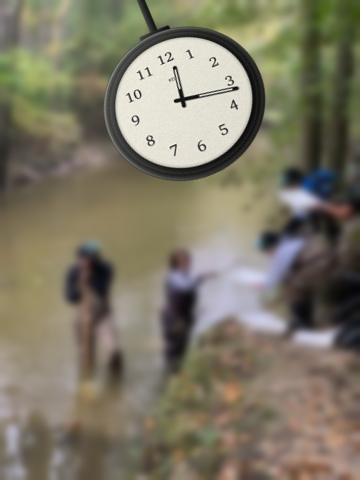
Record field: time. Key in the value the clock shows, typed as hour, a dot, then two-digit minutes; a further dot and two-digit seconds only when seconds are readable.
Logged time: 12.17
